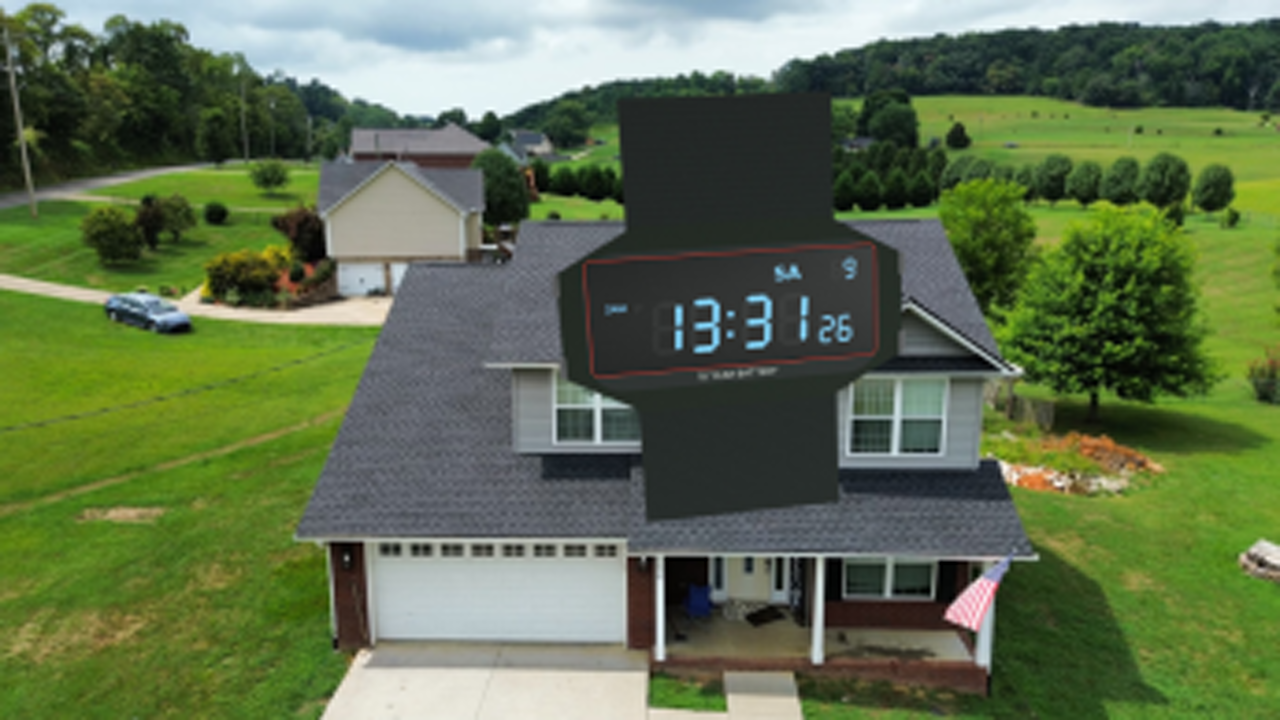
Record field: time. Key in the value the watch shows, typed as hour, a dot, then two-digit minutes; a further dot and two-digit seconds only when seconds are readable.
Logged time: 13.31.26
